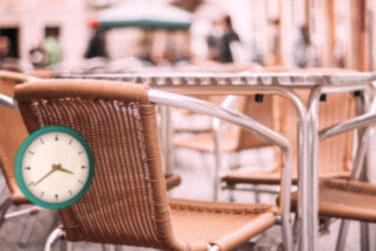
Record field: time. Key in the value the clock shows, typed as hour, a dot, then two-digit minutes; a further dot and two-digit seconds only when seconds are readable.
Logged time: 3.39
